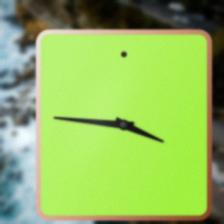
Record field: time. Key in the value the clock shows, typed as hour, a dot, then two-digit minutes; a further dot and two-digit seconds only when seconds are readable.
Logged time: 3.46
